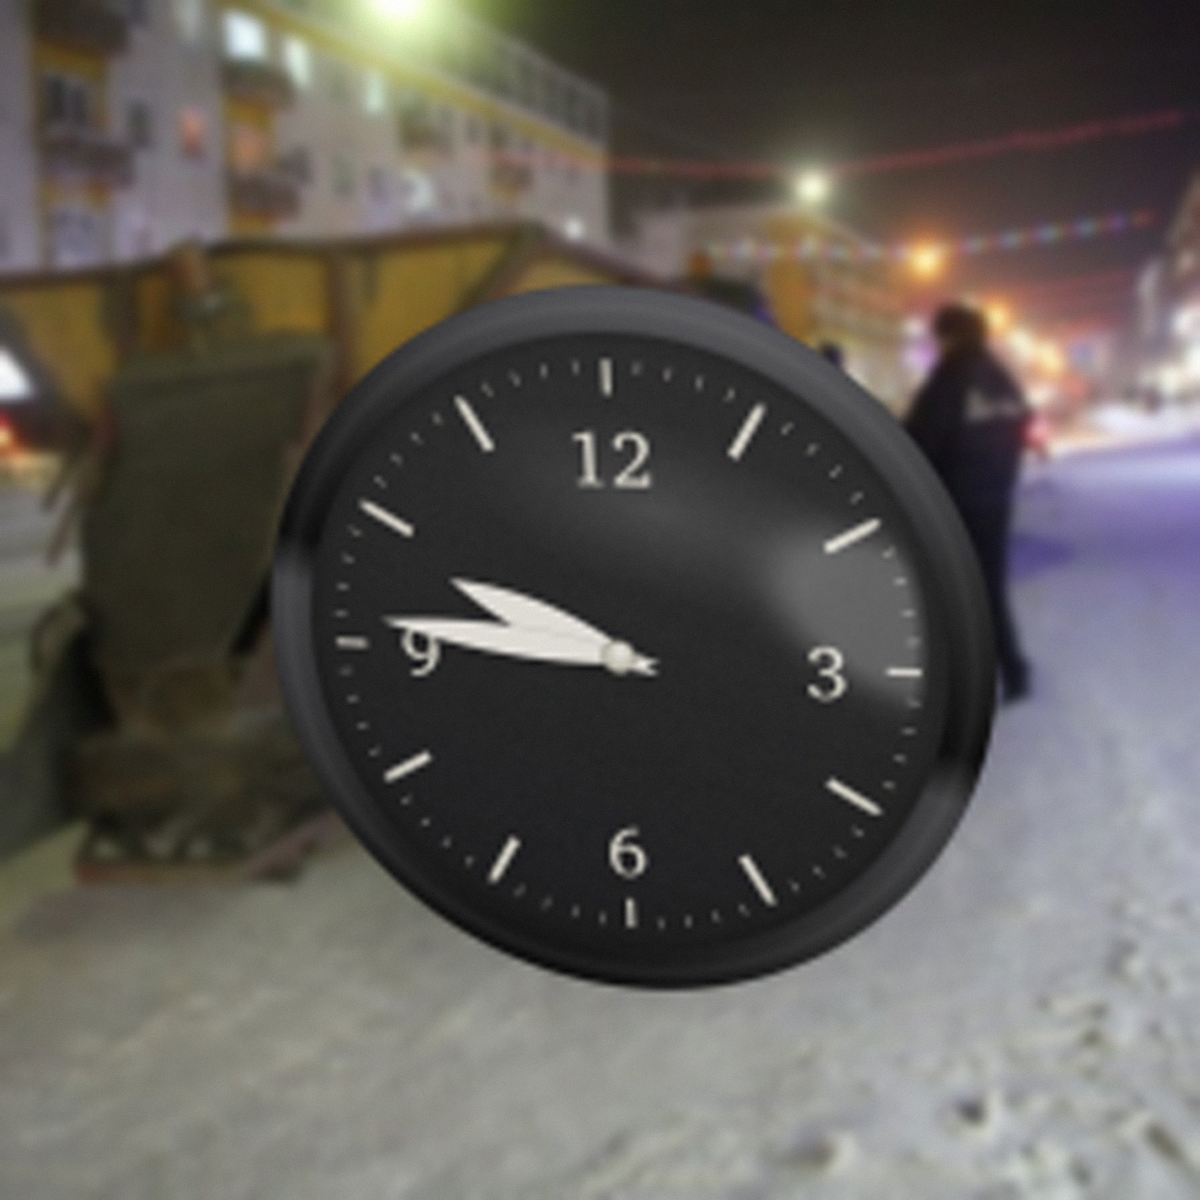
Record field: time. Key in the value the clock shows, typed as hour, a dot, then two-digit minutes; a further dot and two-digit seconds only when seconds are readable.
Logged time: 9.46
